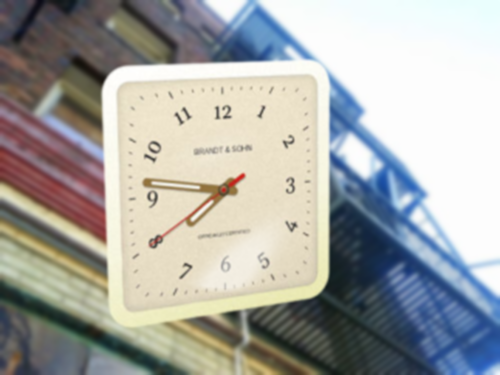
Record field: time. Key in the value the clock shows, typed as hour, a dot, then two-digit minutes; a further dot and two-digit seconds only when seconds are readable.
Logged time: 7.46.40
